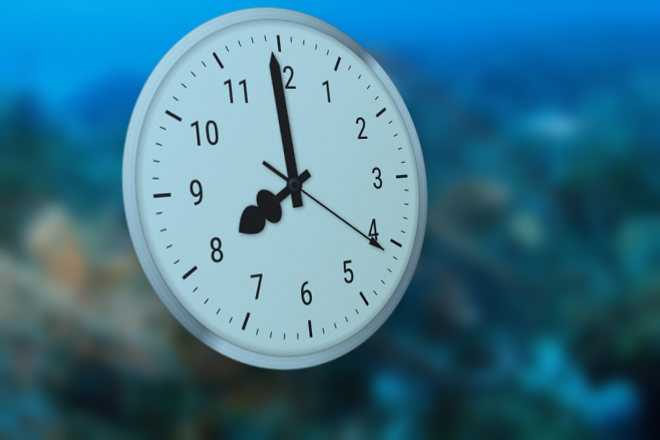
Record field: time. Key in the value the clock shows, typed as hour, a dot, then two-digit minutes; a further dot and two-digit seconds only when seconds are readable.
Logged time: 7.59.21
